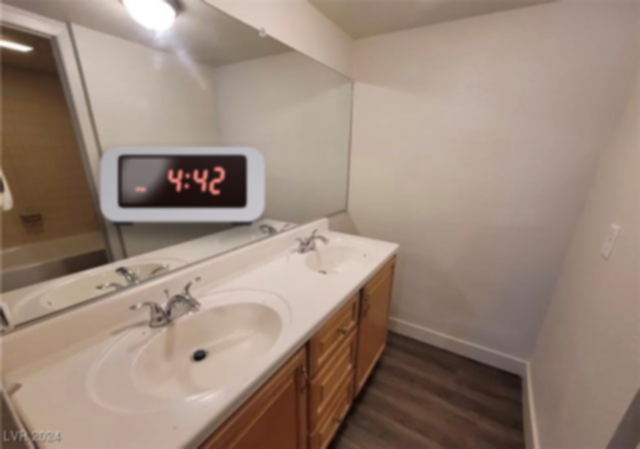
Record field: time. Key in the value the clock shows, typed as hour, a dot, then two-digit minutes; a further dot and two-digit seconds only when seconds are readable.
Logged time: 4.42
